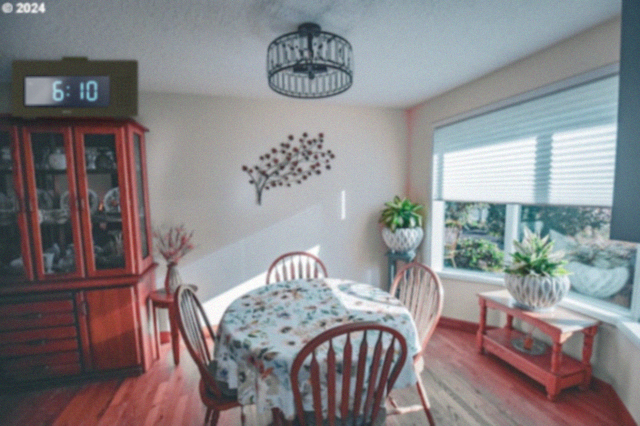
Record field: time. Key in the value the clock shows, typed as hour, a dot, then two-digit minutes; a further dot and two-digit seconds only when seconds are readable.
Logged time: 6.10
